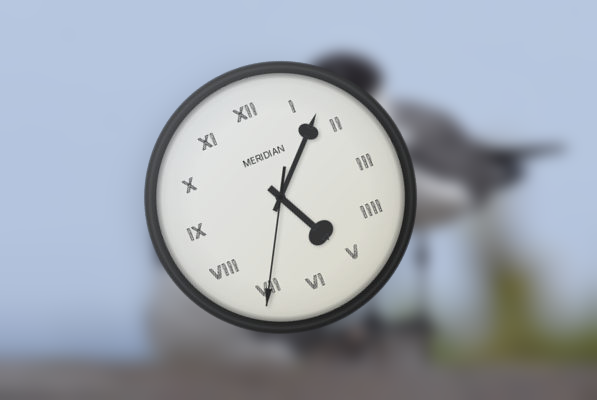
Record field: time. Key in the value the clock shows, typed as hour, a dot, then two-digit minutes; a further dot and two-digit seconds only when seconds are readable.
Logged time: 5.07.35
